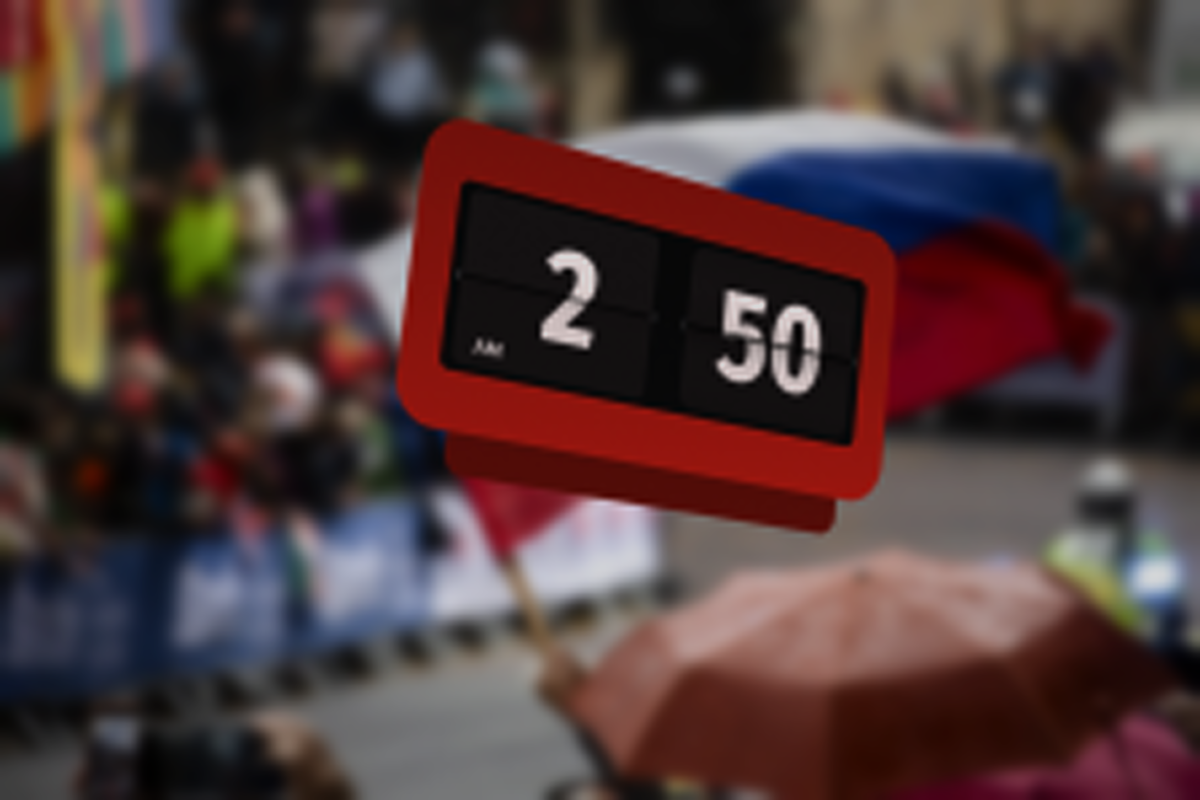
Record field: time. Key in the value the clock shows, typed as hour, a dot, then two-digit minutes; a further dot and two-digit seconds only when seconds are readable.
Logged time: 2.50
